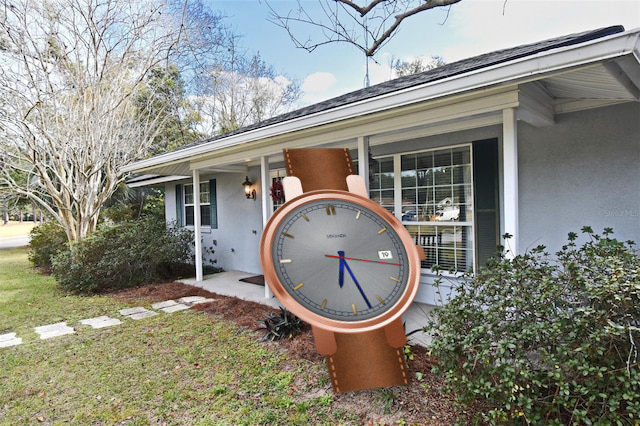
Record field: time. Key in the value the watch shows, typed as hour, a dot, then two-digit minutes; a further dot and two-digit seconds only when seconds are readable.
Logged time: 6.27.17
